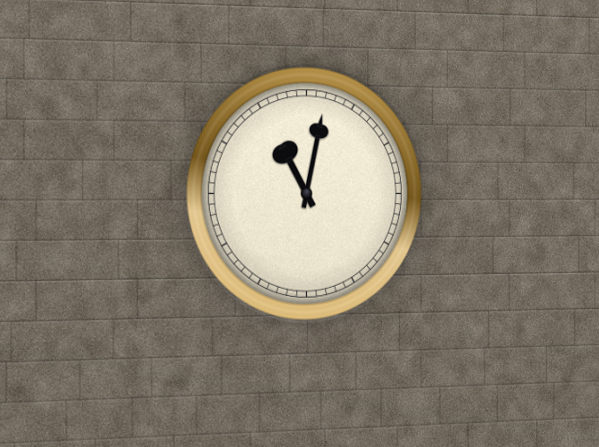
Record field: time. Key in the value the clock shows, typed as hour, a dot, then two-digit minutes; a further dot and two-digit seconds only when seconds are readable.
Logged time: 11.02
